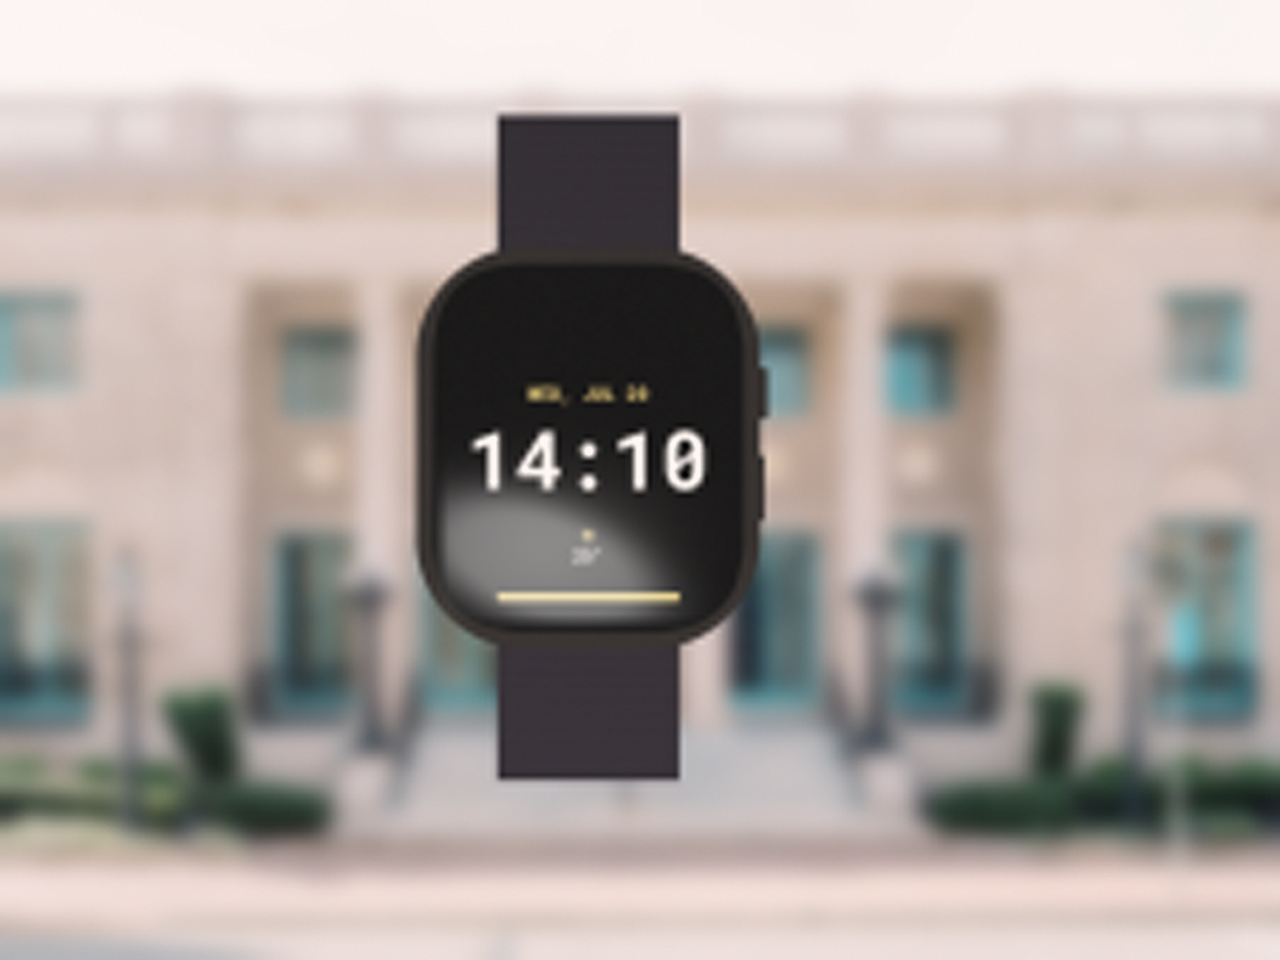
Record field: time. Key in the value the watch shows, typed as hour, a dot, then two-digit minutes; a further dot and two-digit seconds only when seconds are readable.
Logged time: 14.10
